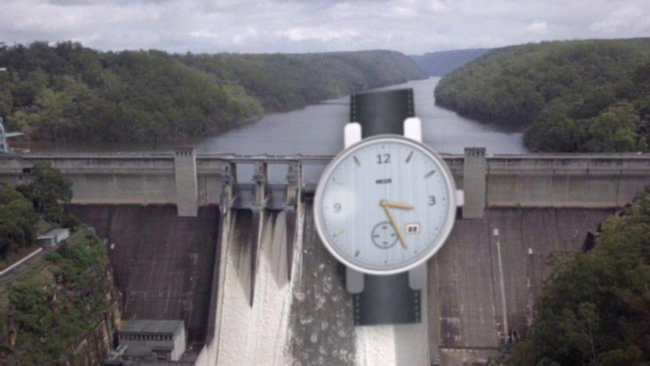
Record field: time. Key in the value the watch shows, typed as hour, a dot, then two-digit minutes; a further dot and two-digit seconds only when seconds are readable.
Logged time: 3.26
